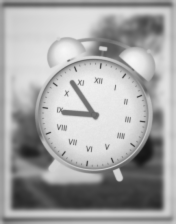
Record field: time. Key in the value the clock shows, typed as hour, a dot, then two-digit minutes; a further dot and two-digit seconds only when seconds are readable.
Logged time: 8.53
